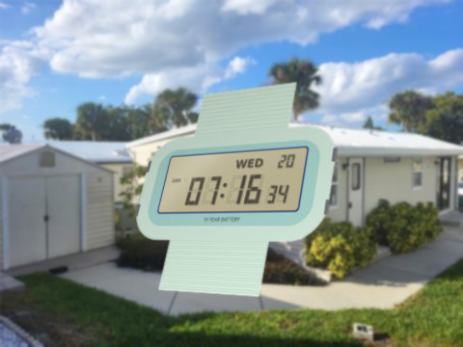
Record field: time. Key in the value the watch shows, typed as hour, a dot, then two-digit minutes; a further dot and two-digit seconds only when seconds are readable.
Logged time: 7.16.34
